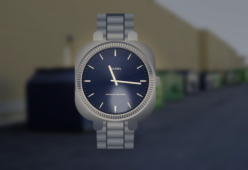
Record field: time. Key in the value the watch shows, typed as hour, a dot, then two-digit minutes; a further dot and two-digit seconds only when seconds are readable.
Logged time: 11.16
